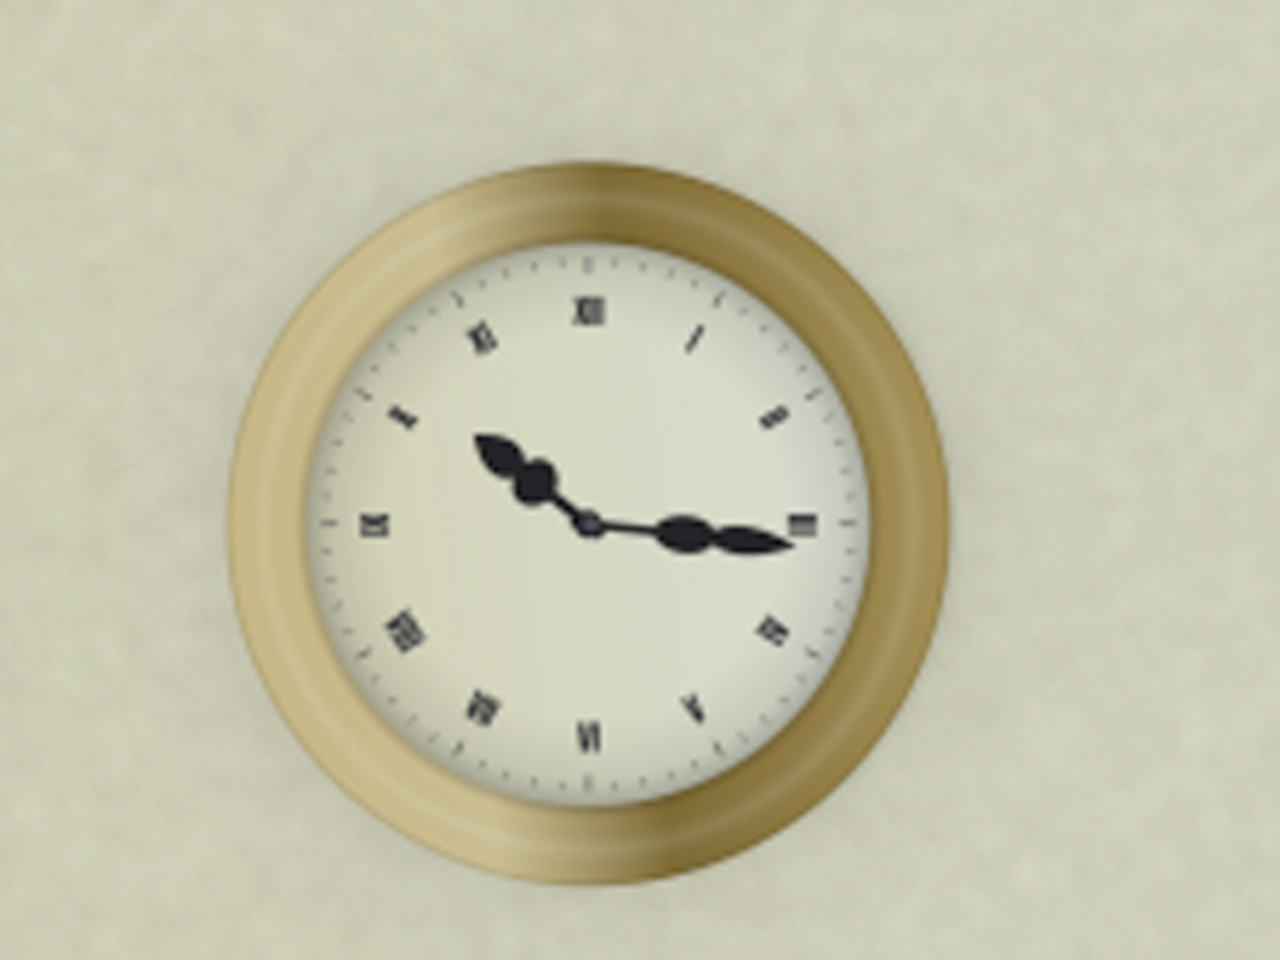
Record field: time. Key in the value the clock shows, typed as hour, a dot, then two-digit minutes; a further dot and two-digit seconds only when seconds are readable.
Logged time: 10.16
